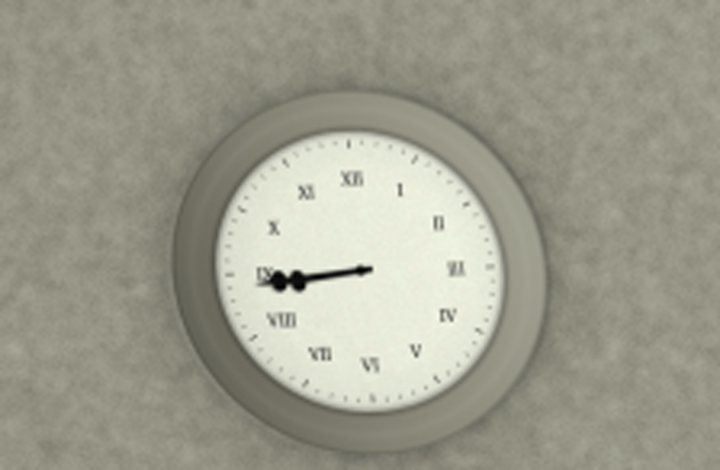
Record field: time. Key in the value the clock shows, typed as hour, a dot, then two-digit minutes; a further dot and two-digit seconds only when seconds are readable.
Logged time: 8.44
